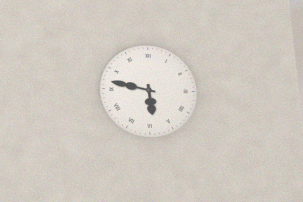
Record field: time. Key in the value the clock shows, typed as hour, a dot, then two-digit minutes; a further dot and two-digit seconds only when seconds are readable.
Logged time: 5.47
